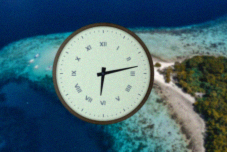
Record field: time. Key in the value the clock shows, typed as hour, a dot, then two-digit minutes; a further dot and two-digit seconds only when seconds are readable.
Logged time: 6.13
